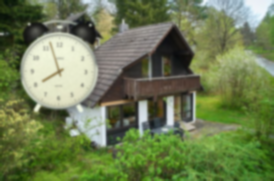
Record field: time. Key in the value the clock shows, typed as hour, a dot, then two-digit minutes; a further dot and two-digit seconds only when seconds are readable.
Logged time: 7.57
